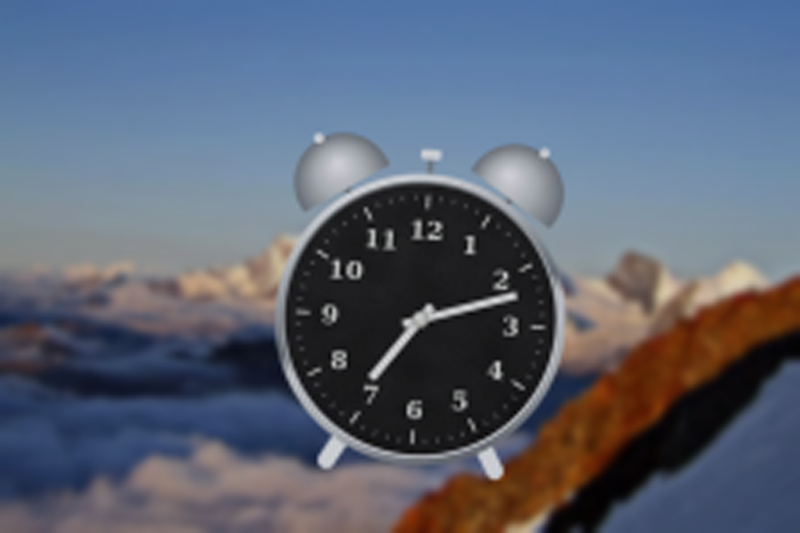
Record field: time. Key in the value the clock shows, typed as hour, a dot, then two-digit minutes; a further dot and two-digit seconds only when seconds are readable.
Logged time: 7.12
